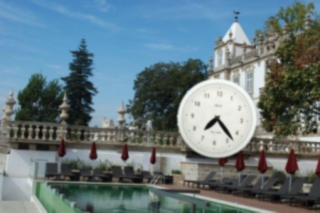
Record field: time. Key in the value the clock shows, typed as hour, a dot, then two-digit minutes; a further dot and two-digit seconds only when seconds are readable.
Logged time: 7.23
